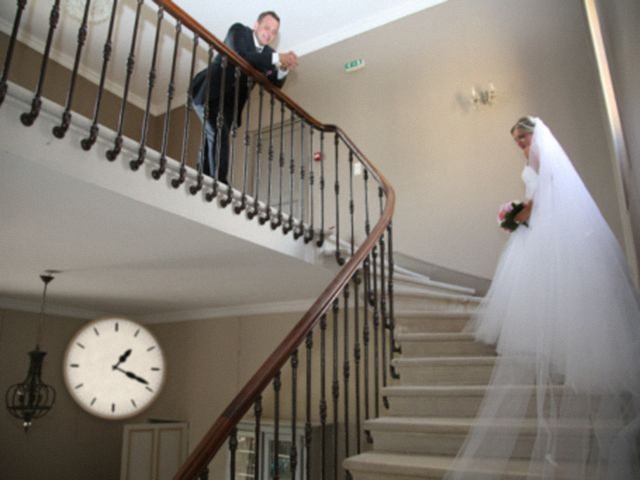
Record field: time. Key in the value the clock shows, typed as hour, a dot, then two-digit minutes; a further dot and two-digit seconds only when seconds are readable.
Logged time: 1.19
